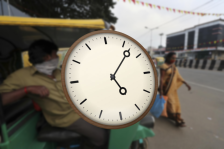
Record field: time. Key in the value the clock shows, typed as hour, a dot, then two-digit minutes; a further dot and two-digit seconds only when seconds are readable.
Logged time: 5.07
